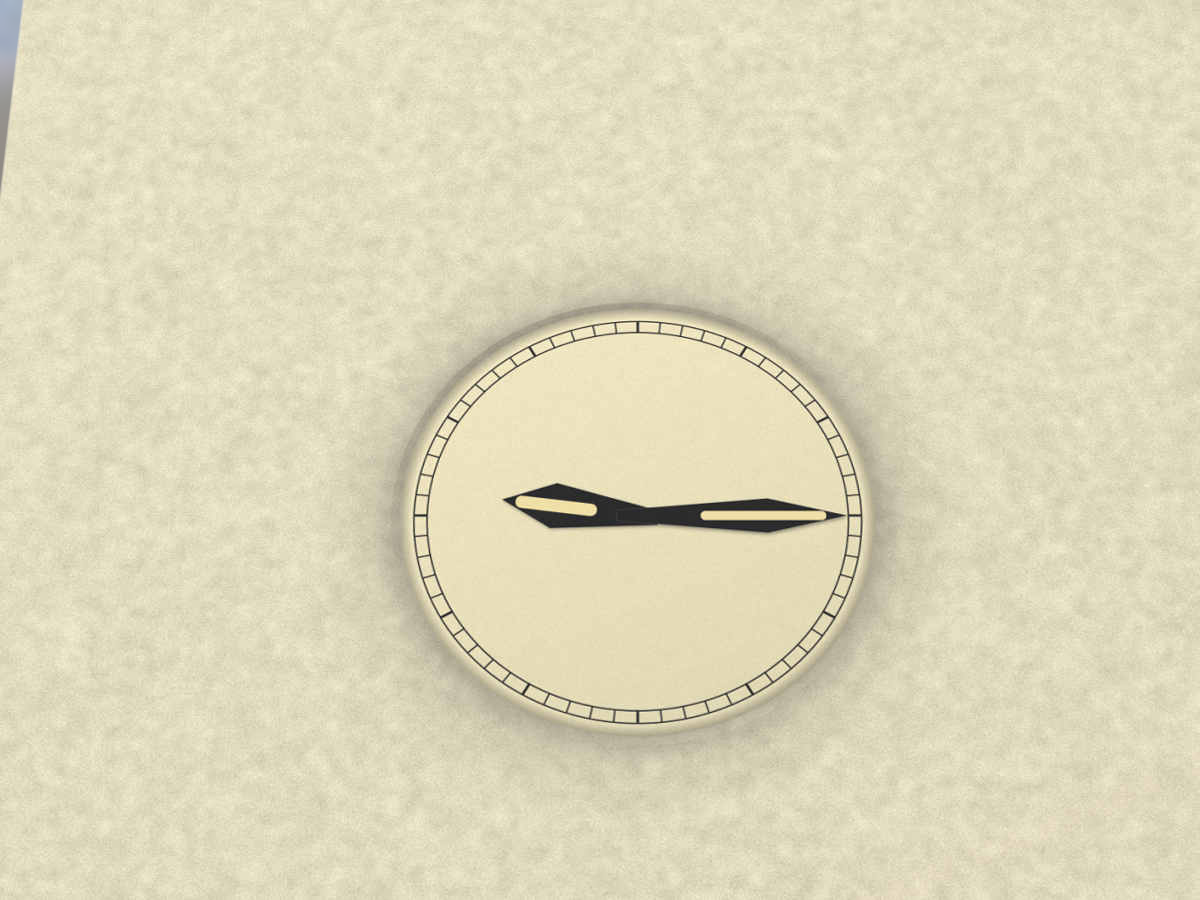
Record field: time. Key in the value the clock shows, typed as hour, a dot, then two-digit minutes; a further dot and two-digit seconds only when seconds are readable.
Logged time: 9.15
